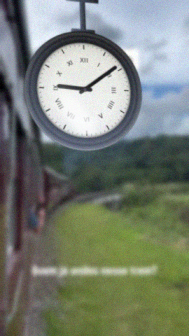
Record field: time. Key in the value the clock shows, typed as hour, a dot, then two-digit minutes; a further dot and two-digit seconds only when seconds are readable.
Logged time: 9.09
